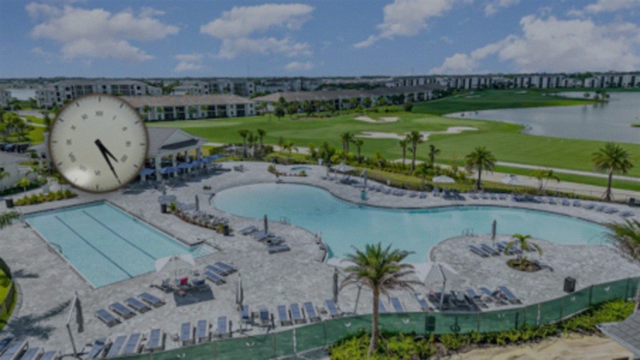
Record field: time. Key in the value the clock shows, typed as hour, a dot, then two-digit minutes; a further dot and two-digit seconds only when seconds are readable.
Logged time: 4.25
